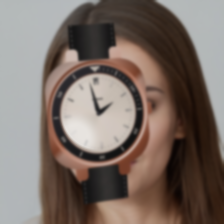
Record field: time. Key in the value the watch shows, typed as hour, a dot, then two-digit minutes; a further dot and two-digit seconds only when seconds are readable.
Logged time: 1.58
